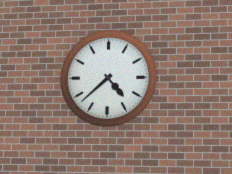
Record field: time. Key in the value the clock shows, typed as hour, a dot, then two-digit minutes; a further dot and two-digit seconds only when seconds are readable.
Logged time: 4.38
